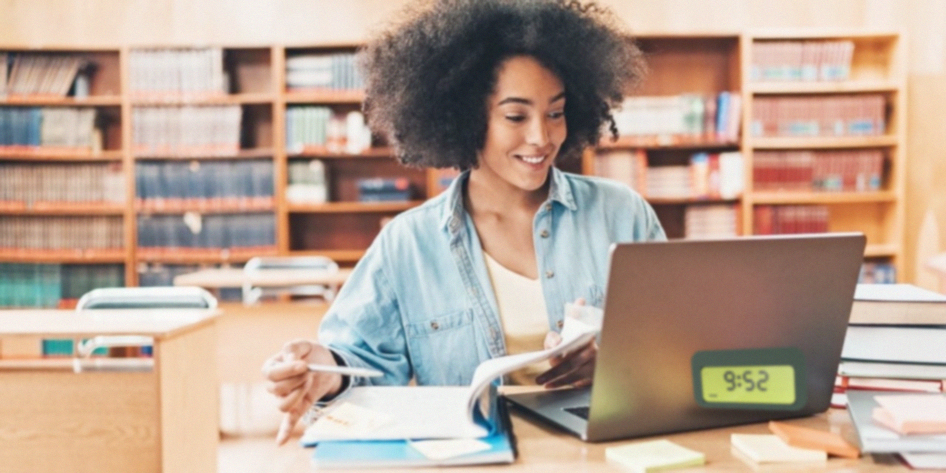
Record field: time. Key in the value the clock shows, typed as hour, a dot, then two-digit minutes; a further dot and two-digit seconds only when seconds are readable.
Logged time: 9.52
